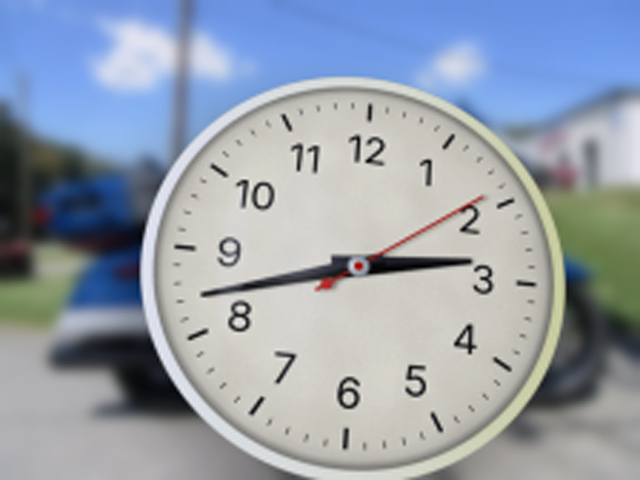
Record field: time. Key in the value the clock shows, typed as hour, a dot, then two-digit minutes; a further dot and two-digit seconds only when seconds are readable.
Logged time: 2.42.09
